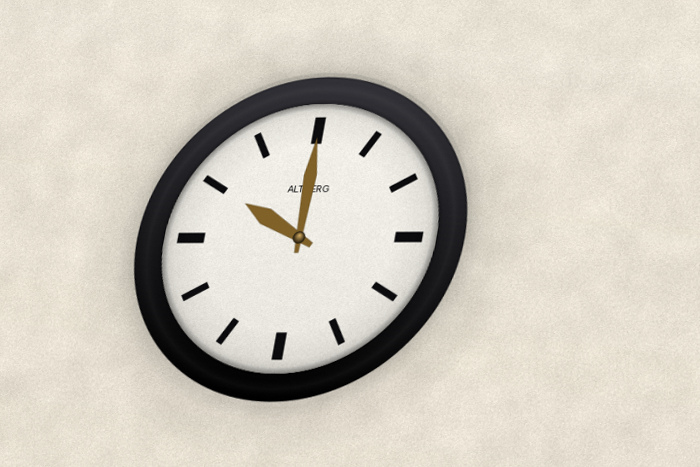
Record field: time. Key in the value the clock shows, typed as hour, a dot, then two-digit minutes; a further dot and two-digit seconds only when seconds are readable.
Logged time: 10.00
